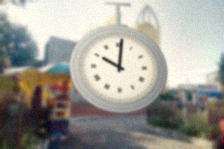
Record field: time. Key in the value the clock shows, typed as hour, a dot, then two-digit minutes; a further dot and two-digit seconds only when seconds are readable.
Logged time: 10.01
